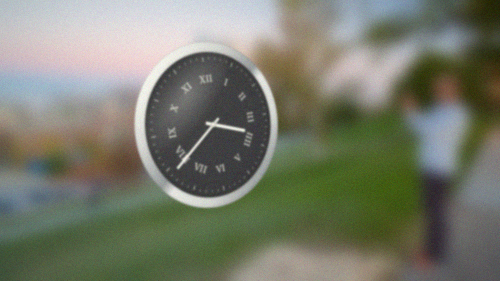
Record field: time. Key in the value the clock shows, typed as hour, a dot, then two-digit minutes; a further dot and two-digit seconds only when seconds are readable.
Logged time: 3.39
